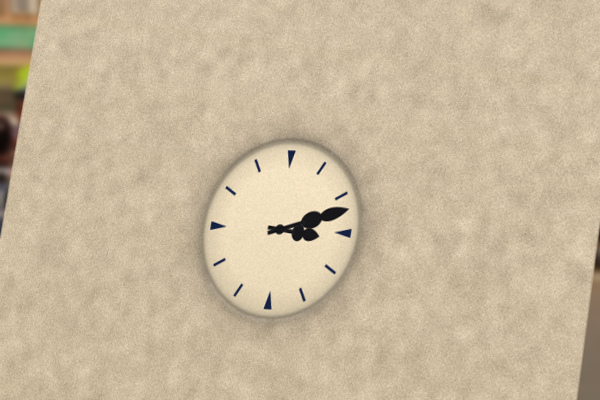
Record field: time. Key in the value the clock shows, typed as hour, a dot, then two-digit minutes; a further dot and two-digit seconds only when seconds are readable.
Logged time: 3.12
